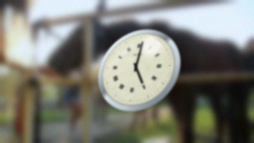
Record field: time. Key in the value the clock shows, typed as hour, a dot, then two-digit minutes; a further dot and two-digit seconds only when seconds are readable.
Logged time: 5.01
